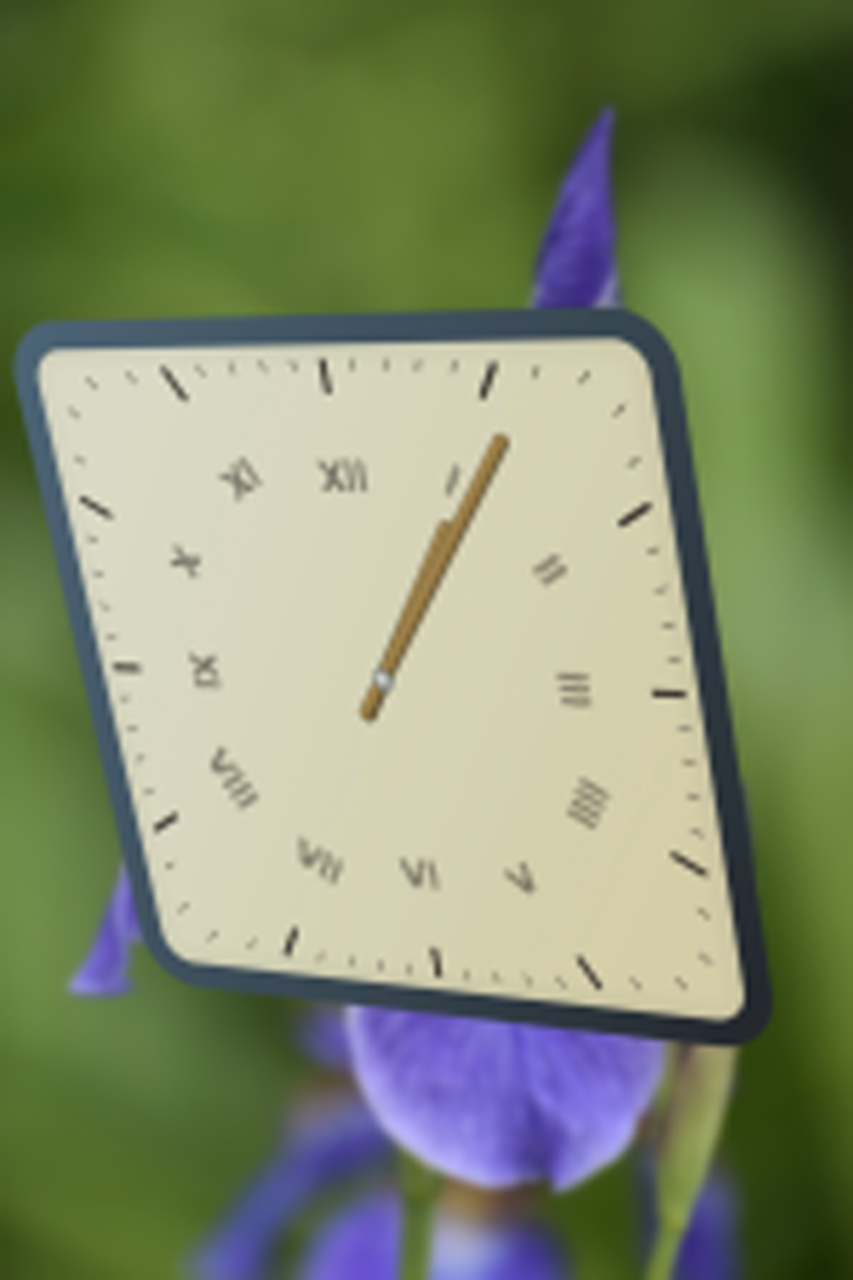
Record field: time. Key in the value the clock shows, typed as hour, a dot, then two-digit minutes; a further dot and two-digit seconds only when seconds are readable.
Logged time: 1.06
